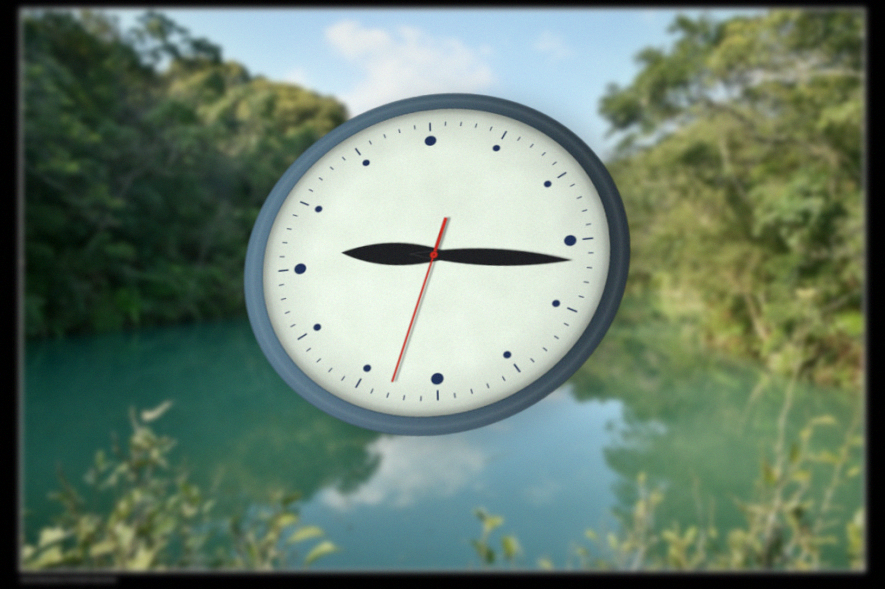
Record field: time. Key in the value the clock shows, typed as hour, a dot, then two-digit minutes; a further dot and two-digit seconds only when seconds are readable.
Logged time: 9.16.33
